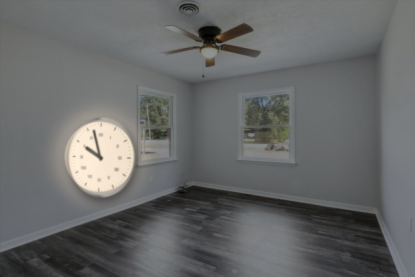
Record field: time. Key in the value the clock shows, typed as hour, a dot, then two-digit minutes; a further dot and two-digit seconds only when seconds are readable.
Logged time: 9.57
